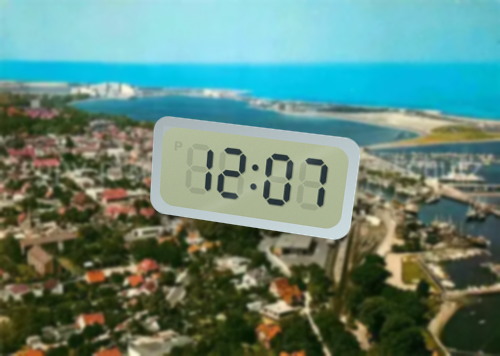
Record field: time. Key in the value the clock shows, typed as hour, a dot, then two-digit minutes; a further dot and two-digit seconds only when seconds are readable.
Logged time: 12.07
